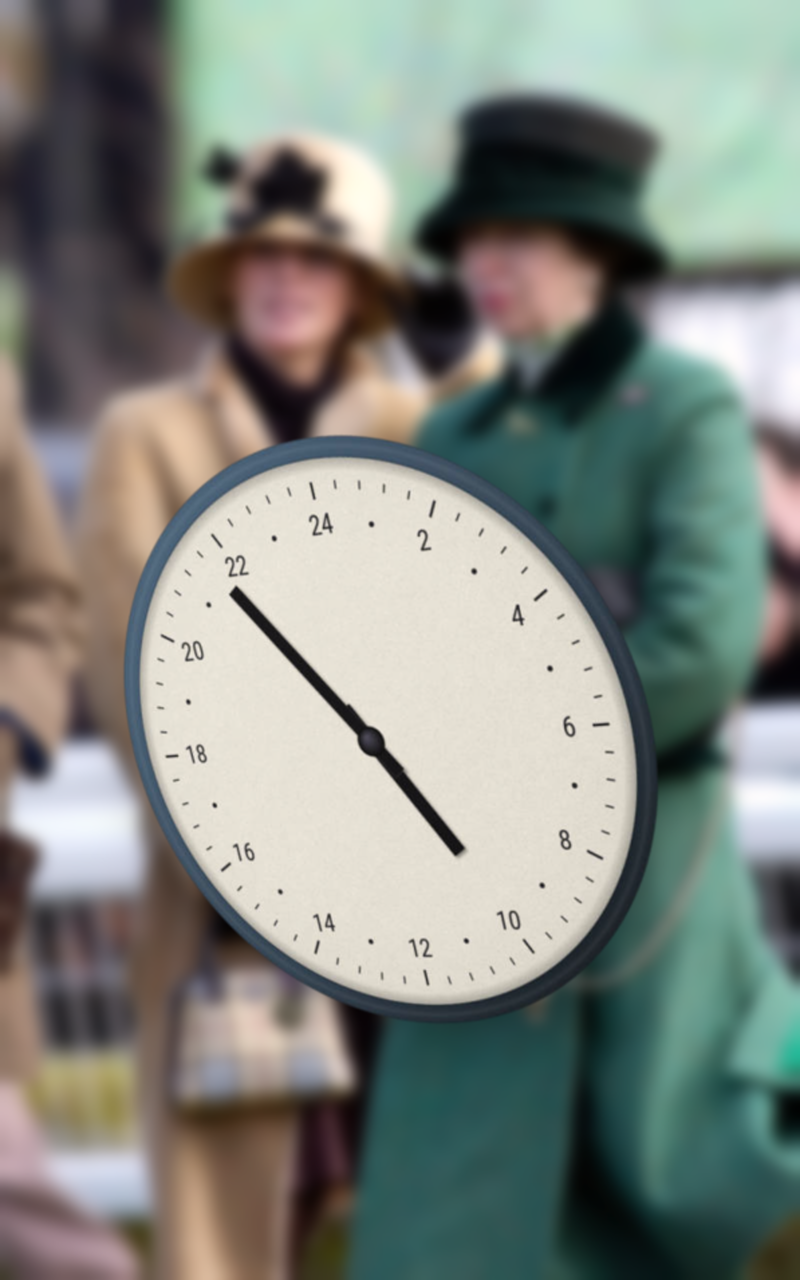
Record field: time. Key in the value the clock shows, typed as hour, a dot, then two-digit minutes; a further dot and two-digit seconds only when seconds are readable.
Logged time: 9.54
